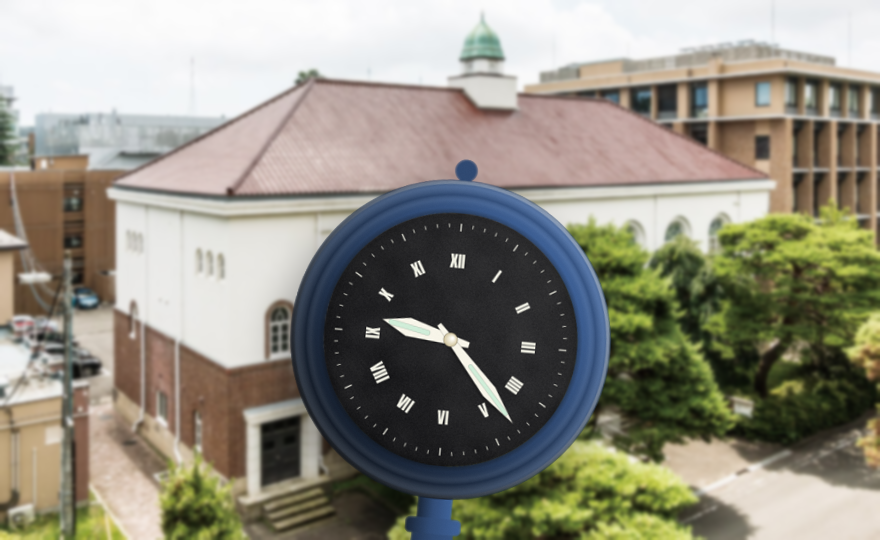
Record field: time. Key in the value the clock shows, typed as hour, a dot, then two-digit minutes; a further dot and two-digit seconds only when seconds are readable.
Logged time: 9.23
